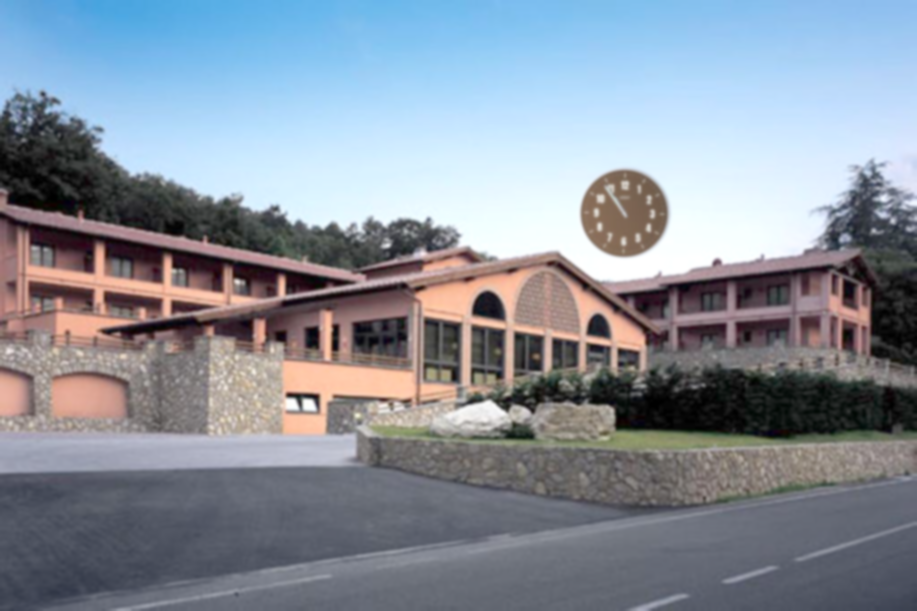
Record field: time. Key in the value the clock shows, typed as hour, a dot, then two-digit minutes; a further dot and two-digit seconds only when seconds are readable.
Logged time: 10.54
